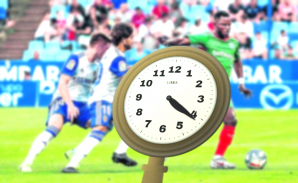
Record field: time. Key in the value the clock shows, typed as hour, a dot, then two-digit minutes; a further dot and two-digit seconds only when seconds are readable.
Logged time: 4.21
